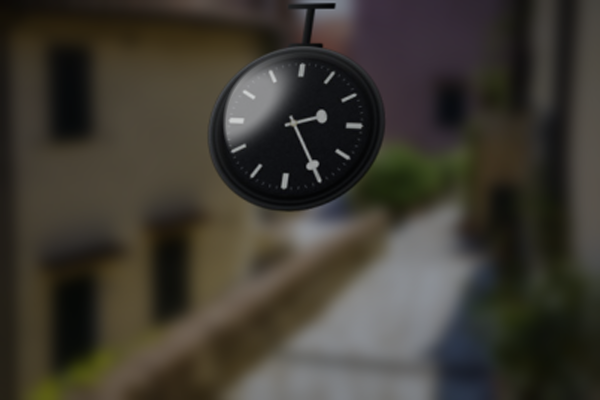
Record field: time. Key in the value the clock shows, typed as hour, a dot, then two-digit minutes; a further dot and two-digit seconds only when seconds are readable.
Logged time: 2.25
